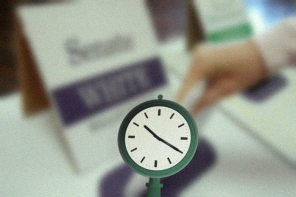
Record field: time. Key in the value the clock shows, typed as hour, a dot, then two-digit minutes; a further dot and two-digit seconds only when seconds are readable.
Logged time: 10.20
